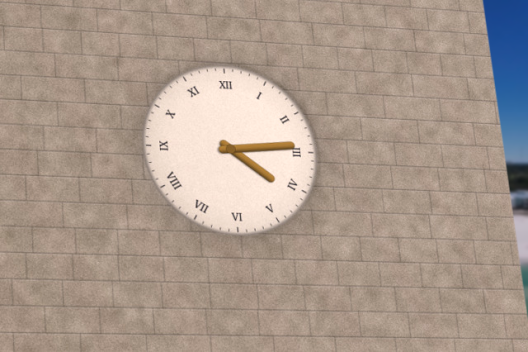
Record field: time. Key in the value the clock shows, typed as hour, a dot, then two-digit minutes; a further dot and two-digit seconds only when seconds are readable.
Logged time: 4.14
